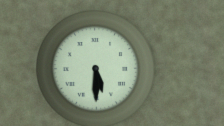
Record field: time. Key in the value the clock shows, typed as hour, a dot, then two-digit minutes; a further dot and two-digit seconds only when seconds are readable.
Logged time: 5.30
